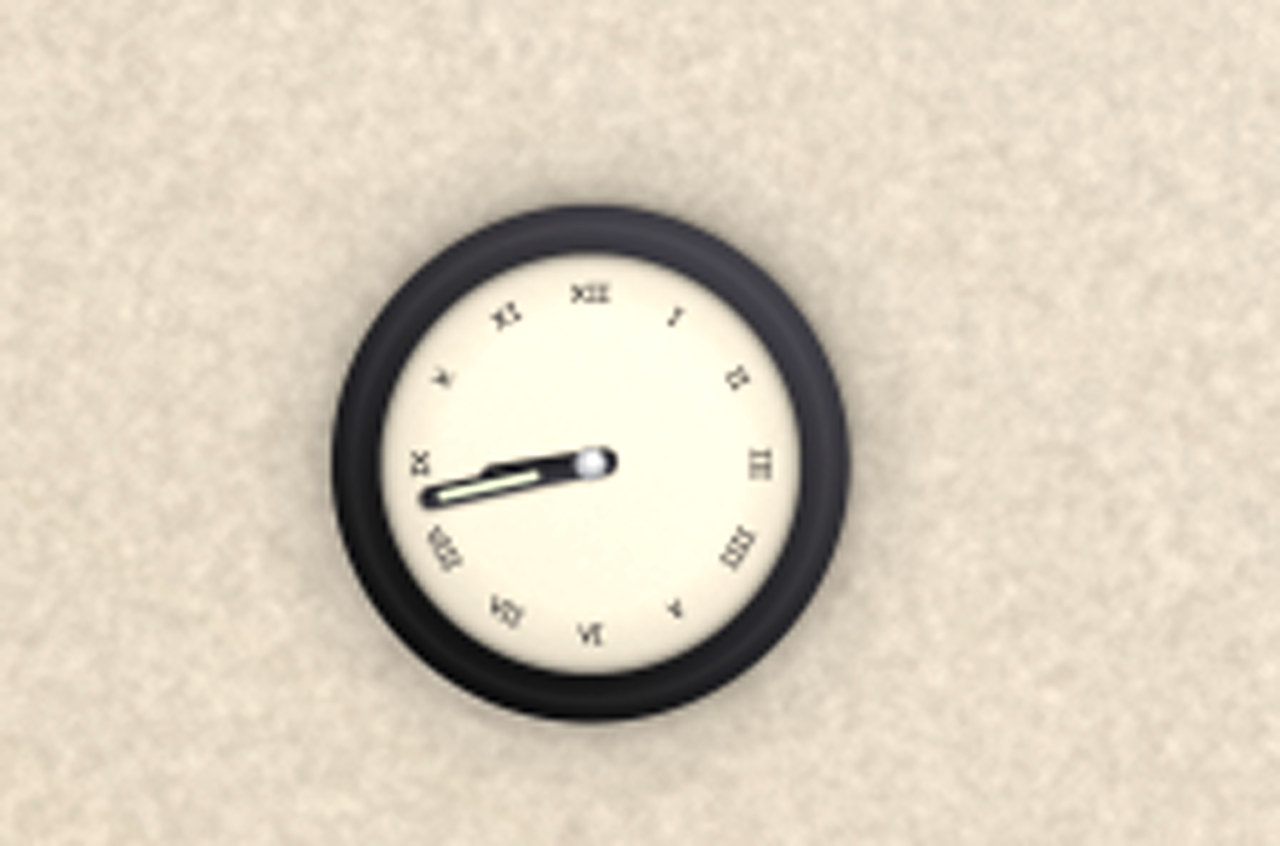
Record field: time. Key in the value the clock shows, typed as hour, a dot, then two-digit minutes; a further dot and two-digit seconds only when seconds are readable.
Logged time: 8.43
